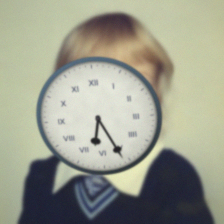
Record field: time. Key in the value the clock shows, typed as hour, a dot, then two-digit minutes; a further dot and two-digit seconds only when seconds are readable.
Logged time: 6.26
